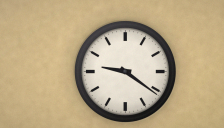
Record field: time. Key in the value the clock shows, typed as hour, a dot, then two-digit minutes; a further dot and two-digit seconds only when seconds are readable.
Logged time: 9.21
